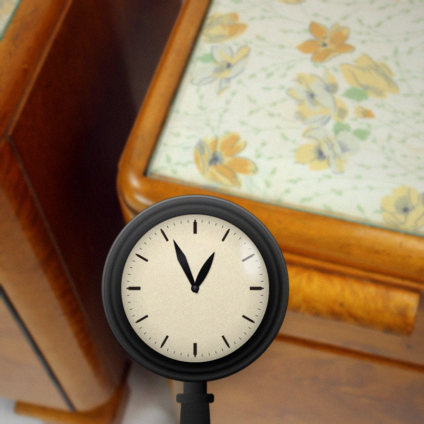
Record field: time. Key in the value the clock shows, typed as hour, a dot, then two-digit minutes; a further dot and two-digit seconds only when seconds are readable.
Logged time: 12.56
